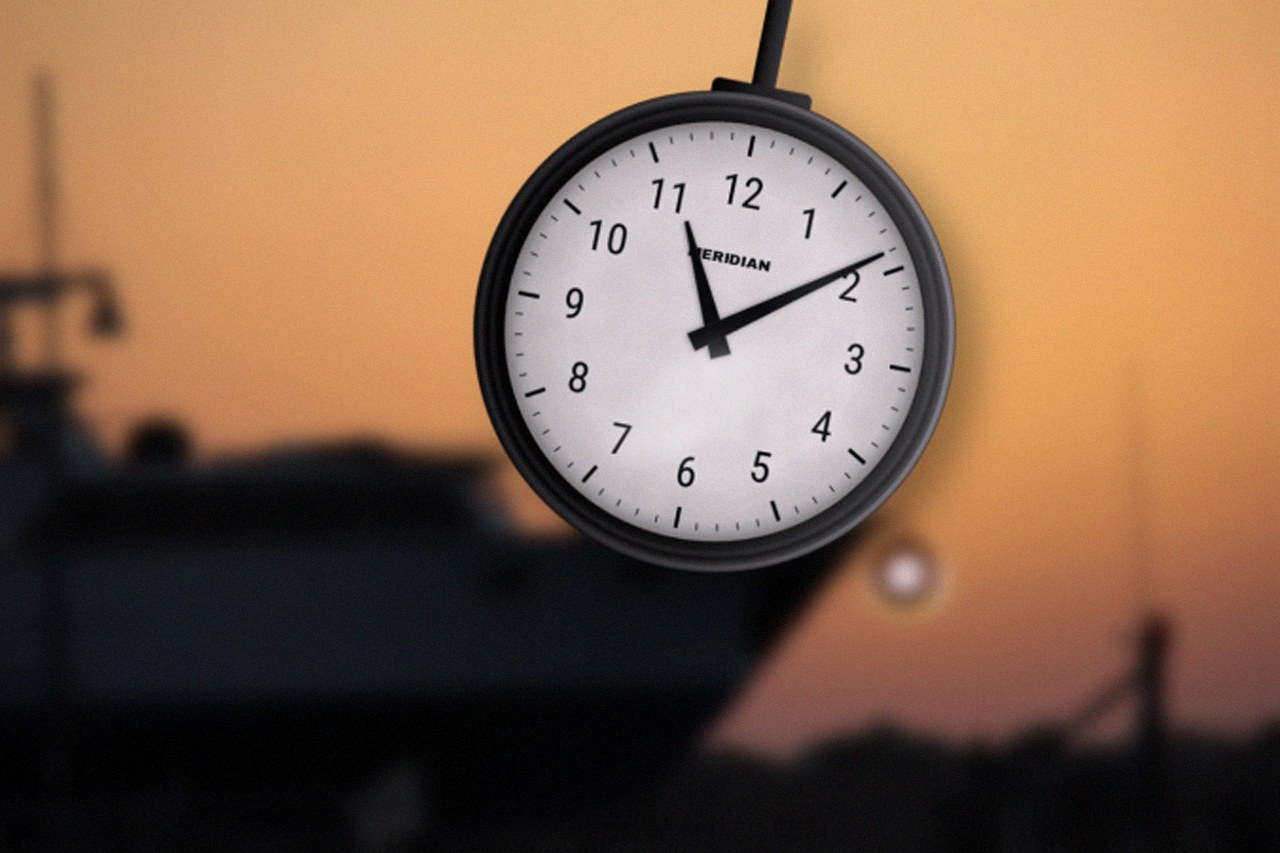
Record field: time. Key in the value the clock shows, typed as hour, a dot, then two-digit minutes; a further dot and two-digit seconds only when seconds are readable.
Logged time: 11.09
